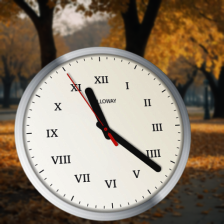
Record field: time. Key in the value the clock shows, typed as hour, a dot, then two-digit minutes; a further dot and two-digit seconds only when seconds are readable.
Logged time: 11.21.55
